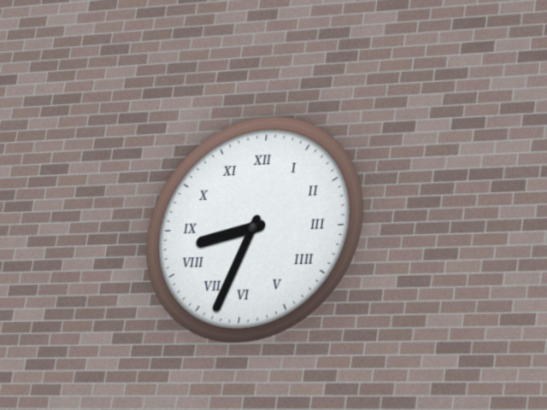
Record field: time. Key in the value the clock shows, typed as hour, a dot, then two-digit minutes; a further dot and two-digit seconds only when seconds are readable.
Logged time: 8.33
